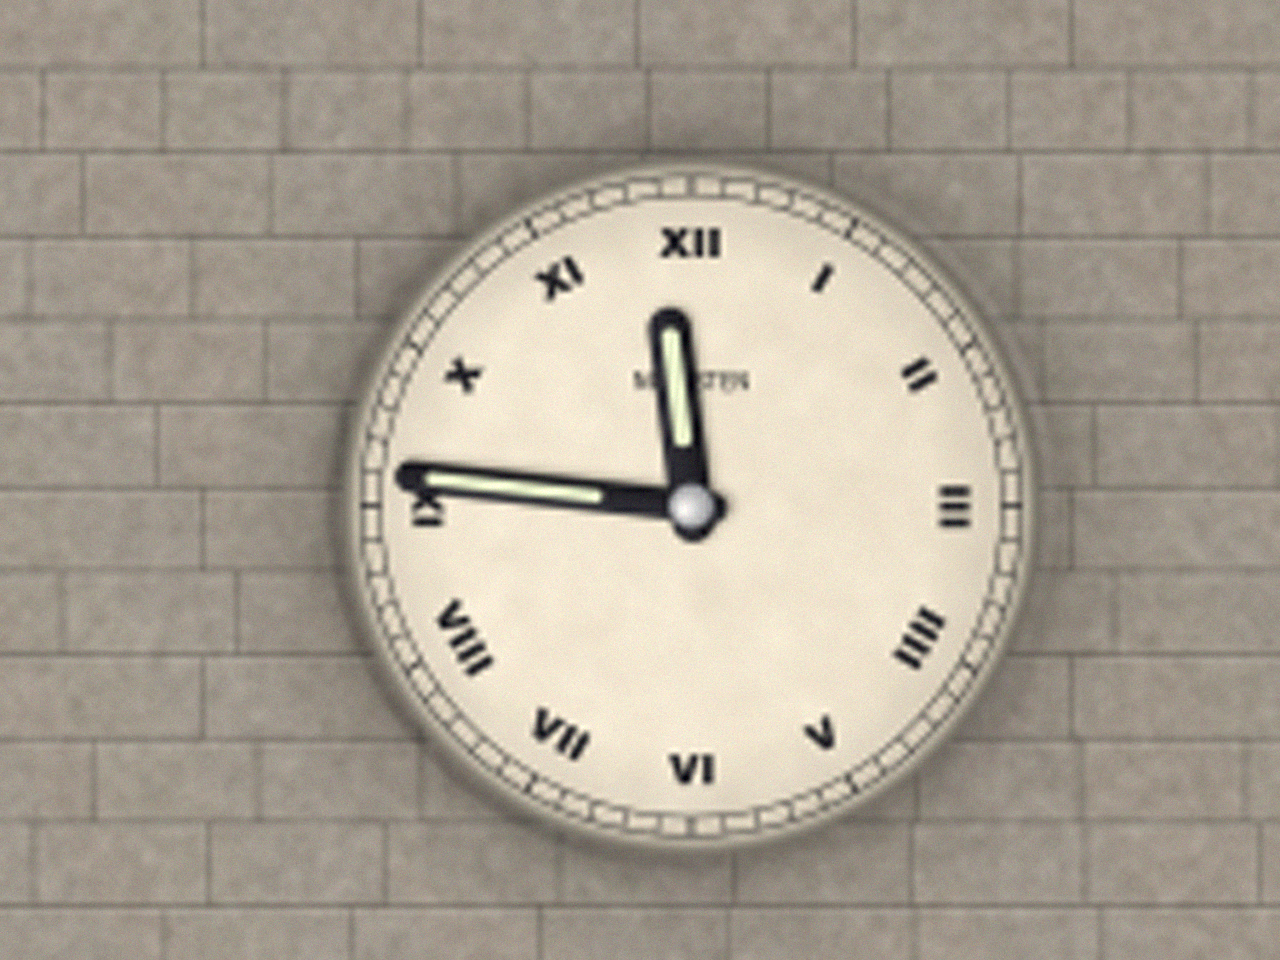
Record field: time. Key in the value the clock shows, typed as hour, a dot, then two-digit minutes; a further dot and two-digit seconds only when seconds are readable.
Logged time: 11.46
